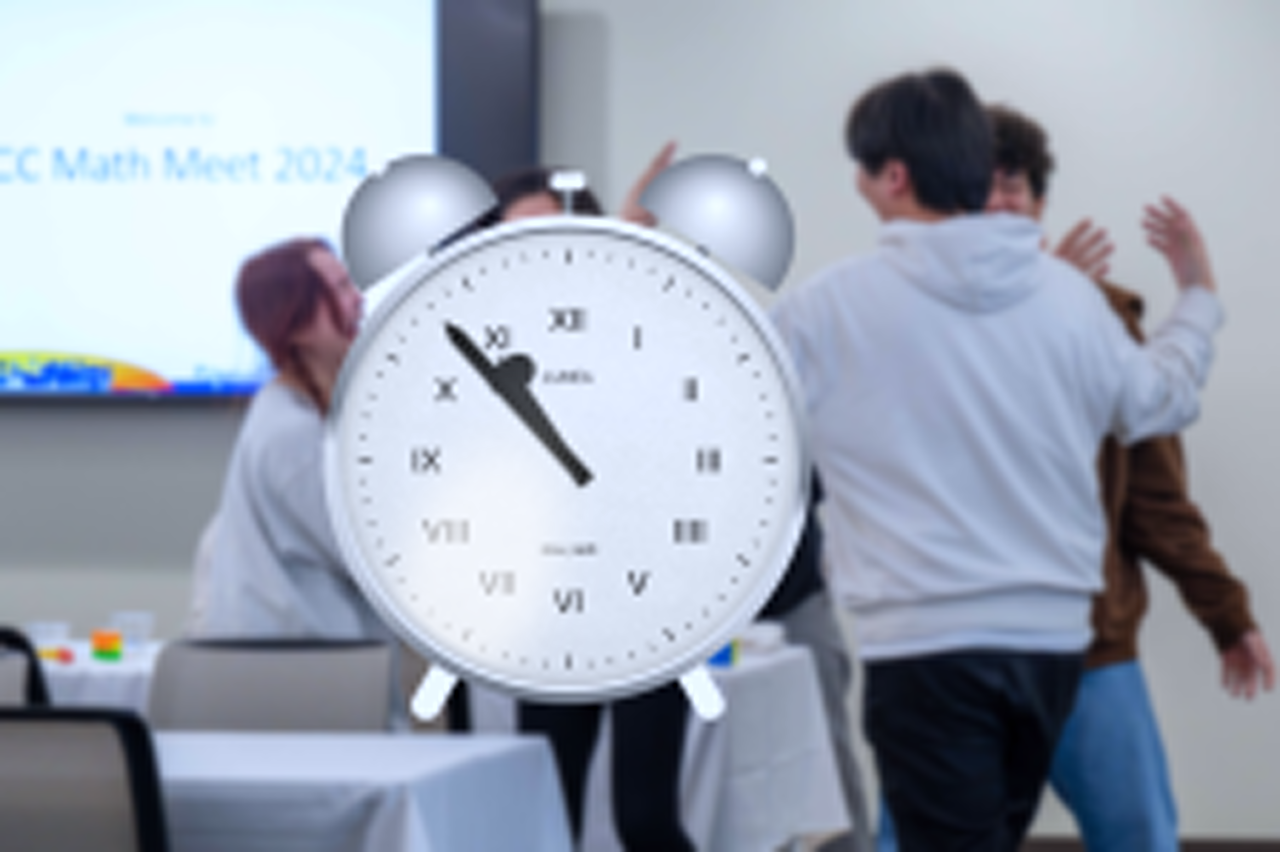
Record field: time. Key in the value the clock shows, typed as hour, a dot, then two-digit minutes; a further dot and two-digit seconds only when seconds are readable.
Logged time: 10.53
